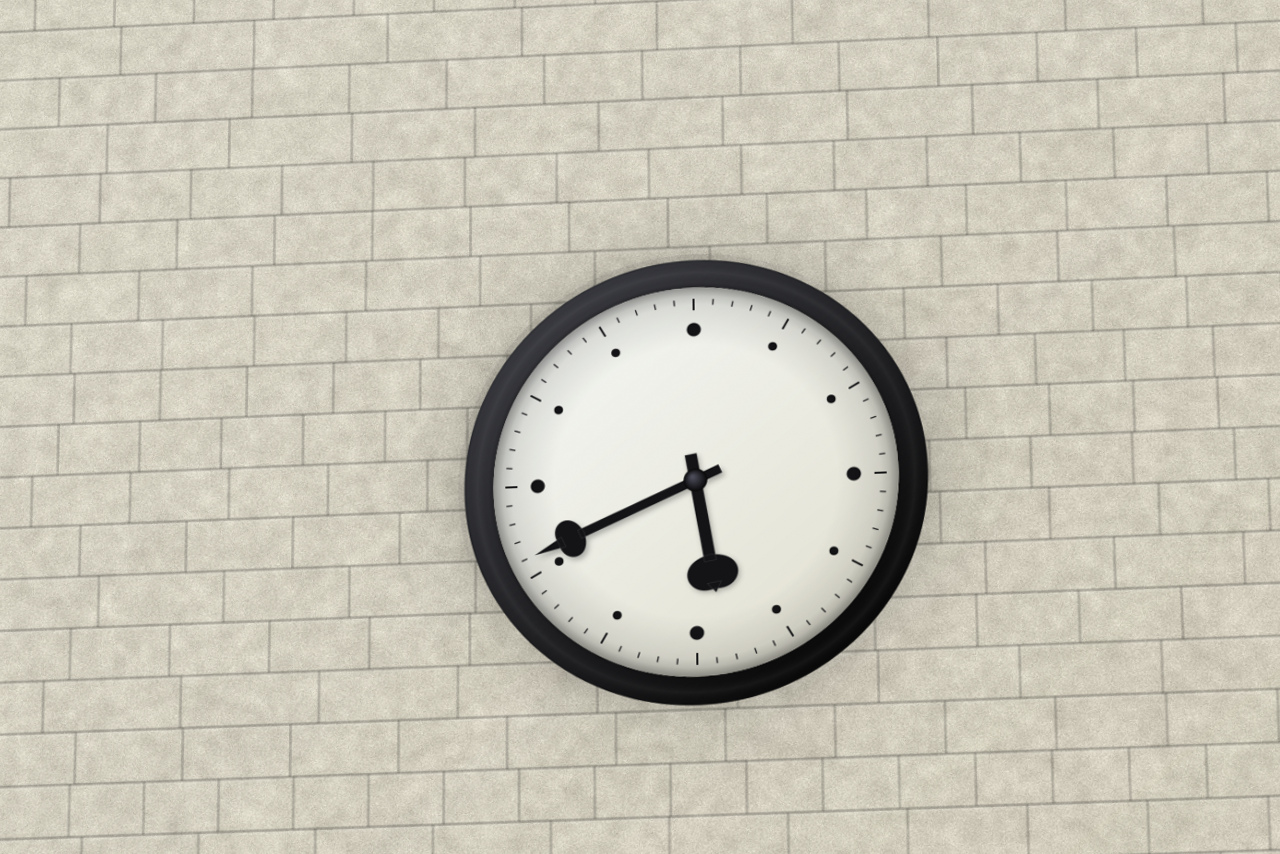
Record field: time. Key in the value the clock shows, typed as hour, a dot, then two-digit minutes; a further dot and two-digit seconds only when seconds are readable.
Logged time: 5.41
